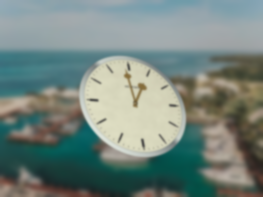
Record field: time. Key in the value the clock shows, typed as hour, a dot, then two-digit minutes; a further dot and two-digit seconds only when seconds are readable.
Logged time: 12.59
